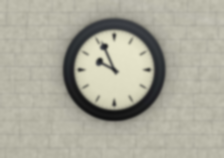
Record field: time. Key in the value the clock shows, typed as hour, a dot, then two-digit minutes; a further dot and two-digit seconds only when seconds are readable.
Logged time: 9.56
